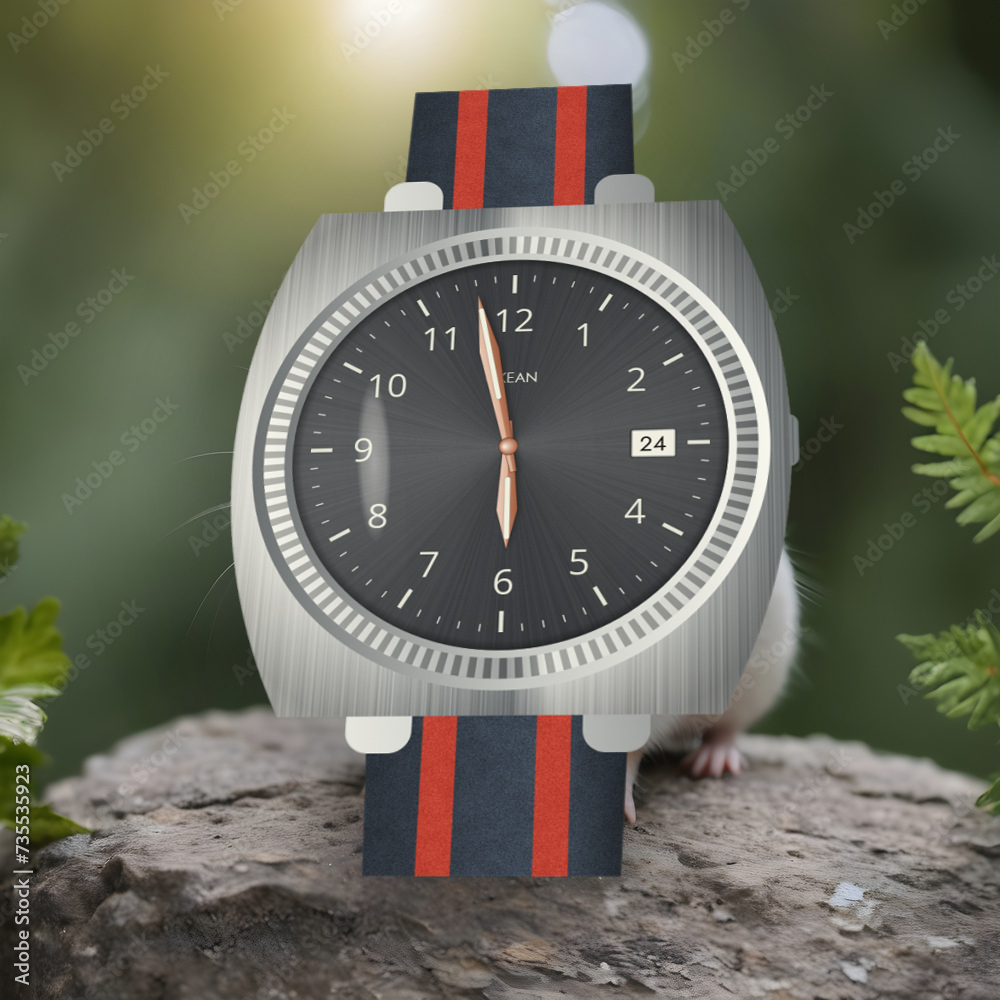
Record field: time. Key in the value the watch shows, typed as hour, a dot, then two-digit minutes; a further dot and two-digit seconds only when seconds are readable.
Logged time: 5.58
